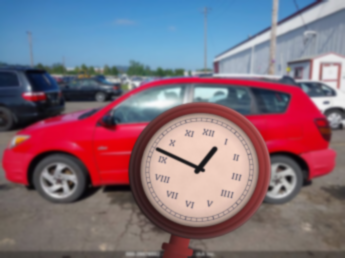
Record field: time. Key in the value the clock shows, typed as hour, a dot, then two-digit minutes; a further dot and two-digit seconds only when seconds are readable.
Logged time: 12.47
